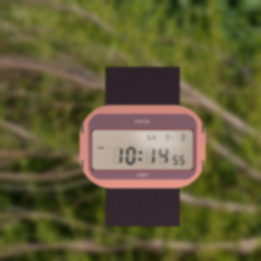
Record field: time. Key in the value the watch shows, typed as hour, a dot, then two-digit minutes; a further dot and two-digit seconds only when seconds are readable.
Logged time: 10.14
